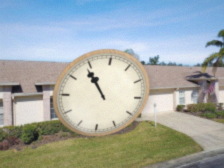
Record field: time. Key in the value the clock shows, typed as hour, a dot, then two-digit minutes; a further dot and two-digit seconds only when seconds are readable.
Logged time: 10.54
